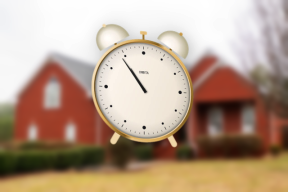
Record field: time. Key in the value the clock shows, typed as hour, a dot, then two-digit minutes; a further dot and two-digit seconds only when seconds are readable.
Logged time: 10.54
